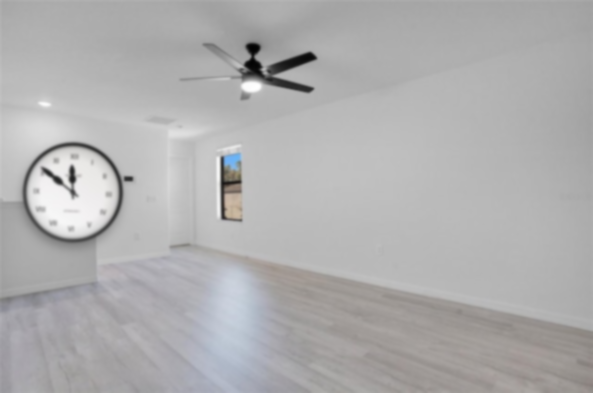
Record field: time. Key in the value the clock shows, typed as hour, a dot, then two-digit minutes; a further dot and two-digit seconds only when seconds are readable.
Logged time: 11.51
